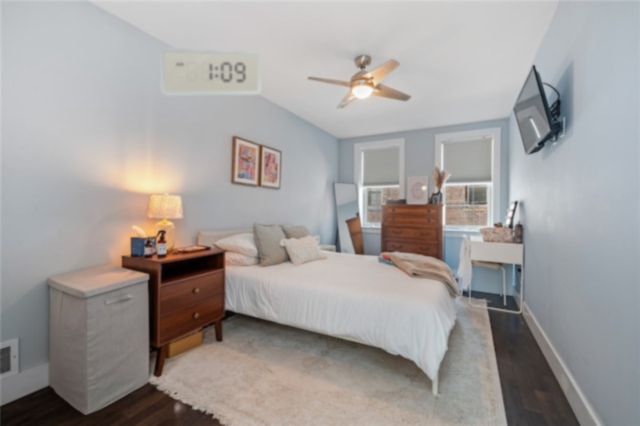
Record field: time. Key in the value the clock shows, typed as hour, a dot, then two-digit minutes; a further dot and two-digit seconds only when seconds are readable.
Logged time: 1.09
